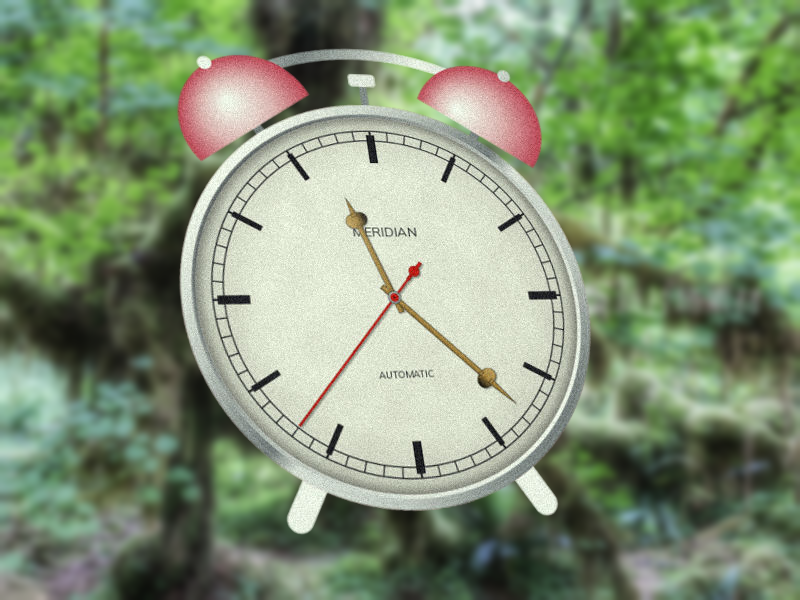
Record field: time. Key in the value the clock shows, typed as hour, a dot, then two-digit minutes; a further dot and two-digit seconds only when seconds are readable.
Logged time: 11.22.37
